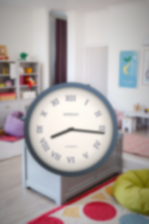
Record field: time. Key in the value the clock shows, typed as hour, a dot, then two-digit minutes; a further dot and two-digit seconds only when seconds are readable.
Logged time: 8.16
